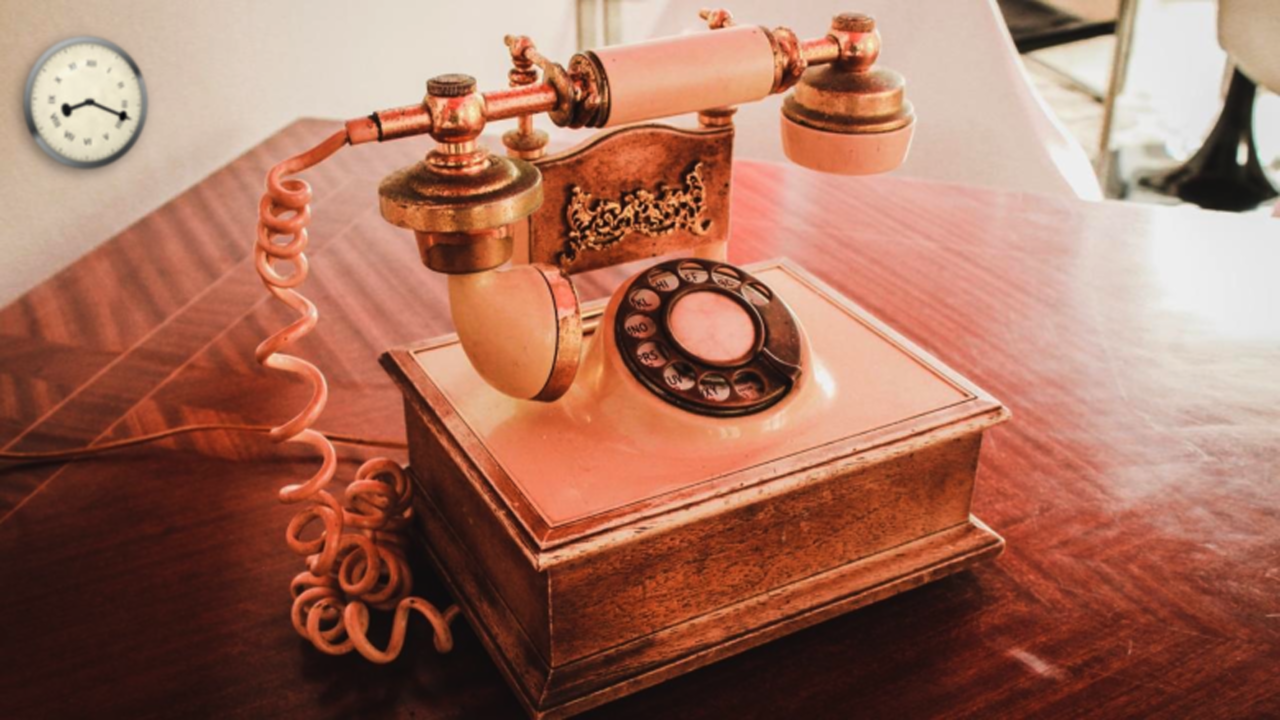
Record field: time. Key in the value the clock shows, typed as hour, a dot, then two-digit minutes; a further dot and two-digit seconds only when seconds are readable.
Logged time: 8.18
